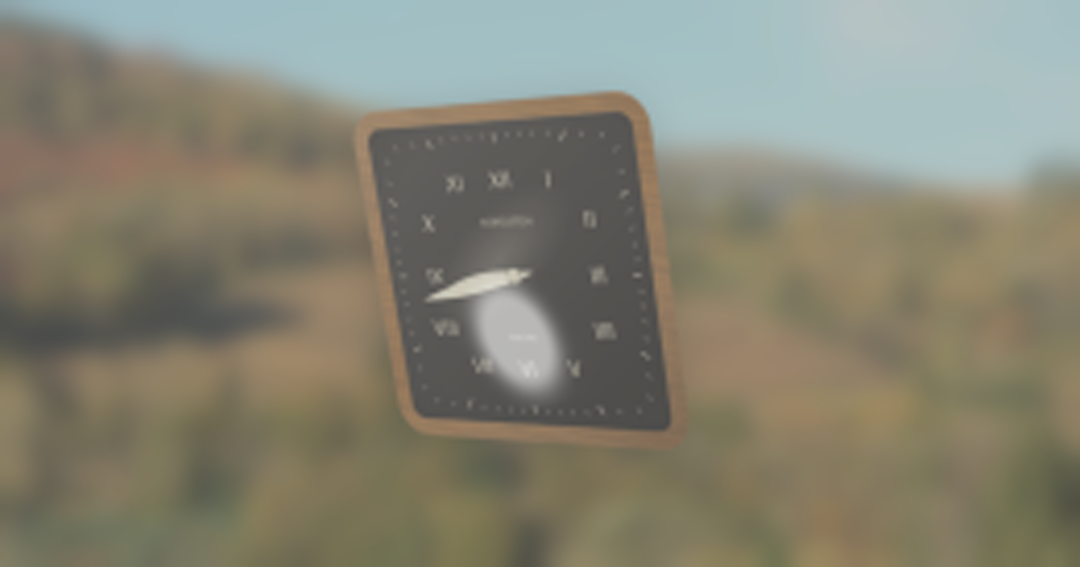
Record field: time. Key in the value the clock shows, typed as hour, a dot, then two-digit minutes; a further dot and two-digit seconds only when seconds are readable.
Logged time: 8.43
